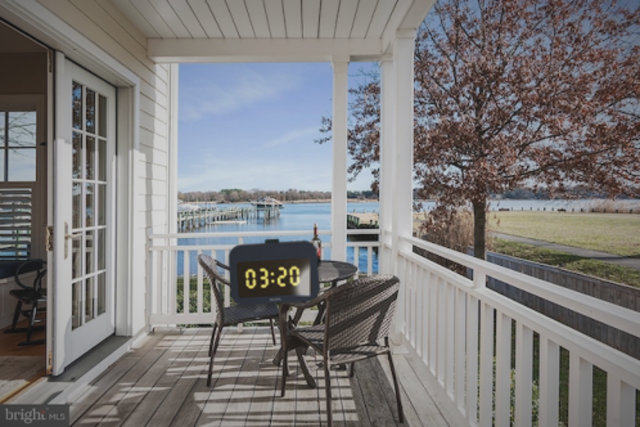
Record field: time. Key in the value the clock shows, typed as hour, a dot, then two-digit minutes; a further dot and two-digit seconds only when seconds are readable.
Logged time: 3.20
